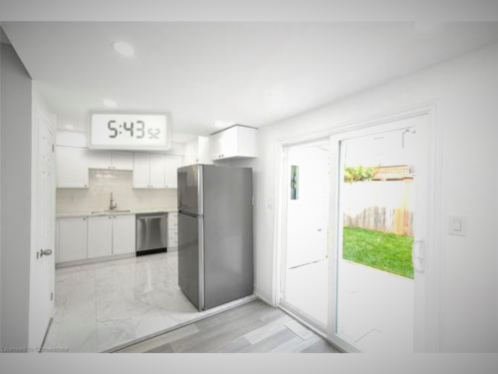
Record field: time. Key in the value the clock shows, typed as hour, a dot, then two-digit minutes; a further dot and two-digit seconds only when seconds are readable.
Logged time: 5.43
